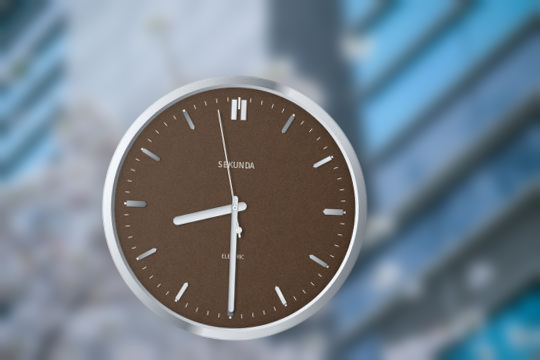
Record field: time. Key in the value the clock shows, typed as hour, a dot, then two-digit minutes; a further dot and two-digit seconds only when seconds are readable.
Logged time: 8.29.58
